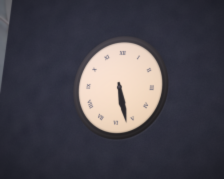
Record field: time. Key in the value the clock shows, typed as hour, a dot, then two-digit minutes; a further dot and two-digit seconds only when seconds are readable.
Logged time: 5.27
